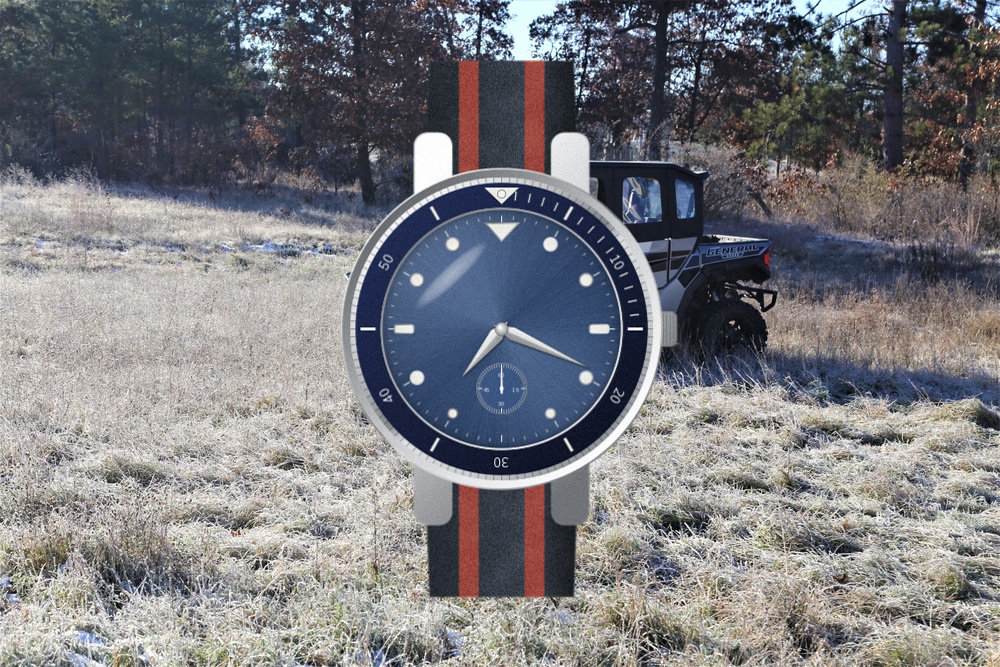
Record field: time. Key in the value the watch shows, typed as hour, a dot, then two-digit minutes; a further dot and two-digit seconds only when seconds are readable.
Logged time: 7.19
